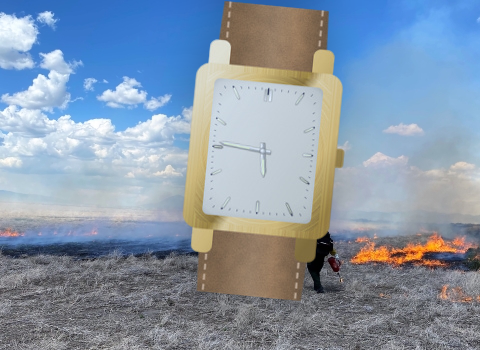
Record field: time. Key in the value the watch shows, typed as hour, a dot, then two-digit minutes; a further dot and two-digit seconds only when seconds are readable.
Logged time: 5.46
